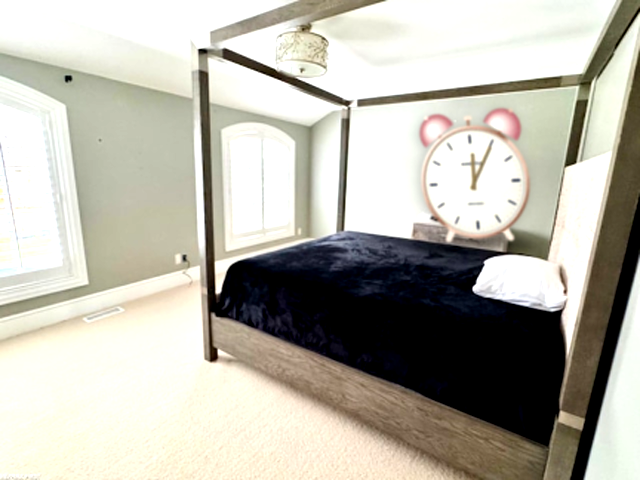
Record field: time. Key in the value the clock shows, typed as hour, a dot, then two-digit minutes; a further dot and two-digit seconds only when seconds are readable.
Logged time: 12.05
